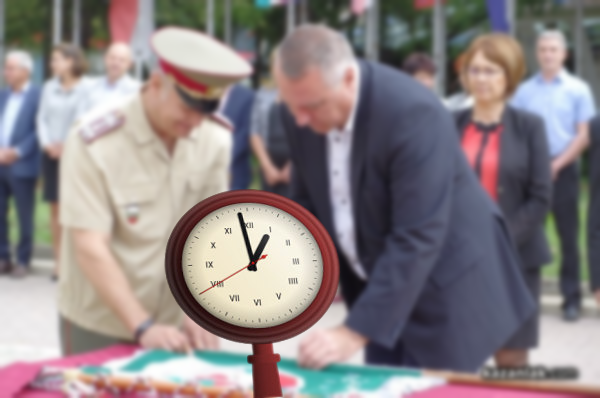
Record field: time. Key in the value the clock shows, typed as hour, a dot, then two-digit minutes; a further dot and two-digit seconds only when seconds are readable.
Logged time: 12.58.40
